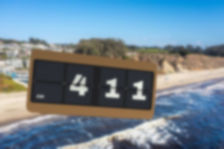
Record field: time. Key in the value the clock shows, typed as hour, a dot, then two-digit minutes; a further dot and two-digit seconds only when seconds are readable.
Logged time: 4.11
